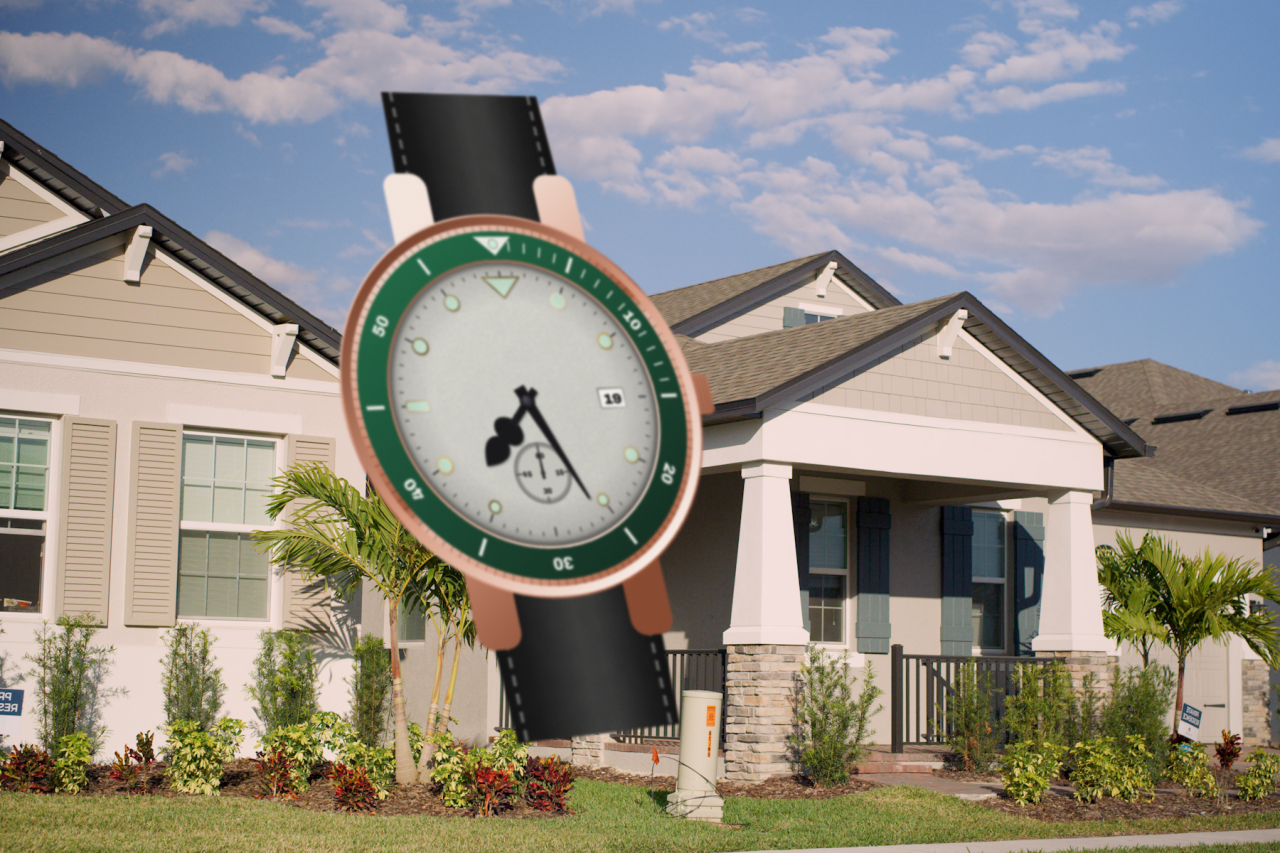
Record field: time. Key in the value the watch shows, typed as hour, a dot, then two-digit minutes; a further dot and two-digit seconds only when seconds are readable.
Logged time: 7.26
